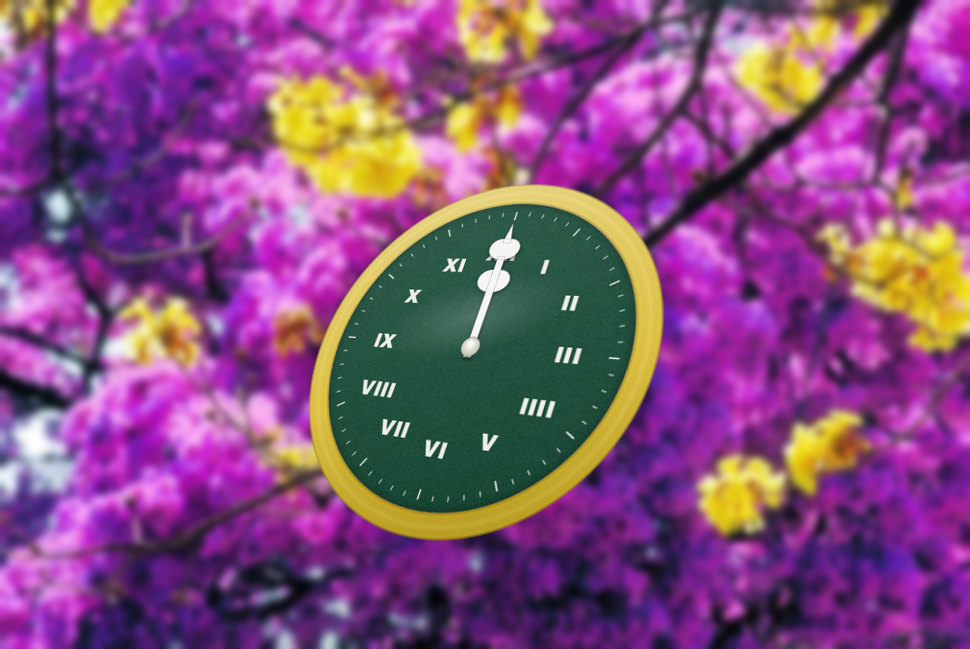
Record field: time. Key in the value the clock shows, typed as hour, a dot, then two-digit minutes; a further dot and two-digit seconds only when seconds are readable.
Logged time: 12.00
